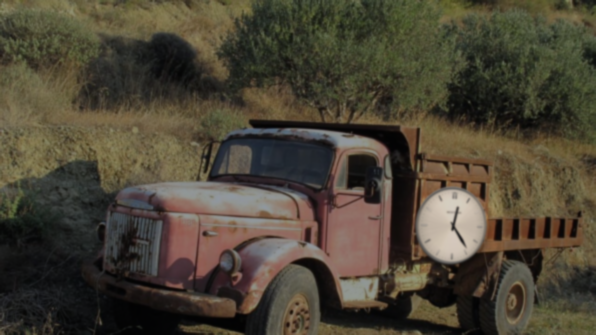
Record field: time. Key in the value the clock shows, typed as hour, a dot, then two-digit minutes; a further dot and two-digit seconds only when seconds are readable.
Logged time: 12.24
